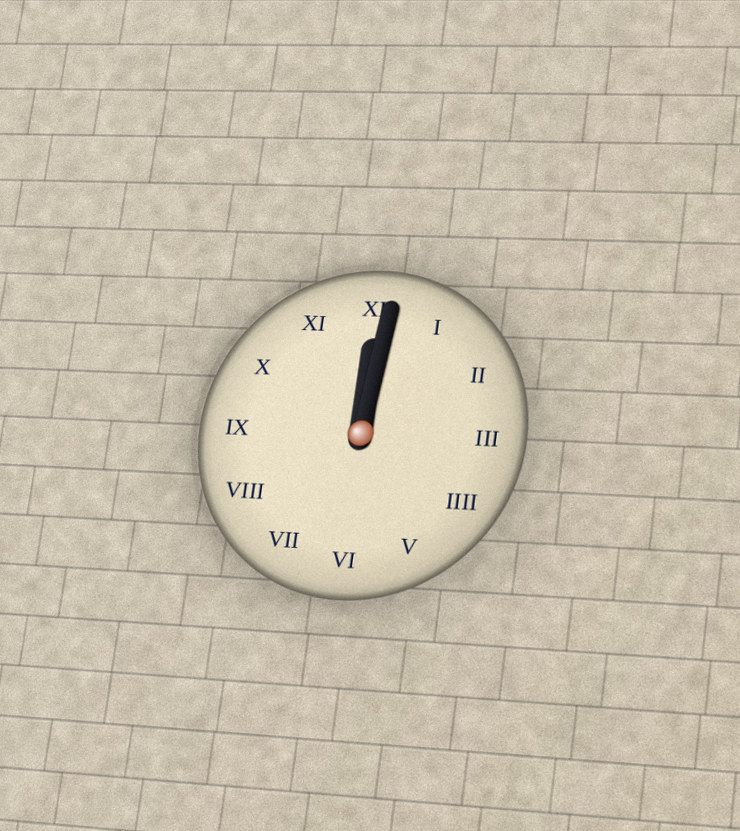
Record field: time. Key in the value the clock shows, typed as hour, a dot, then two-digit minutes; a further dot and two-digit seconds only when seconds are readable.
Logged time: 12.01
